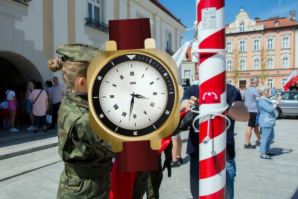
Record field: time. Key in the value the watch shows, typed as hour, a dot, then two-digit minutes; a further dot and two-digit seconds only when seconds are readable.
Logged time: 3.32
